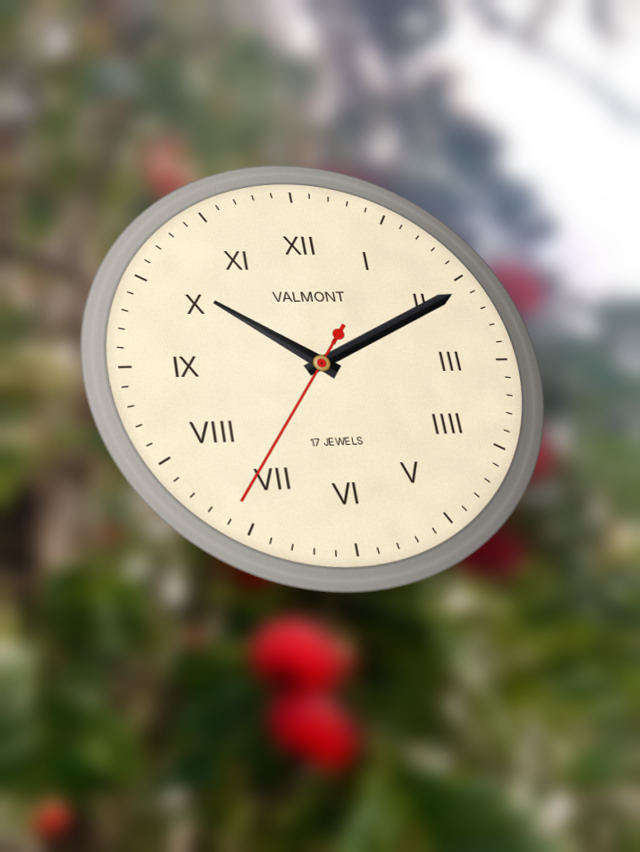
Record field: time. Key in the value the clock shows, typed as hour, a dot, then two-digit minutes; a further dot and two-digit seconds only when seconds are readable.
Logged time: 10.10.36
